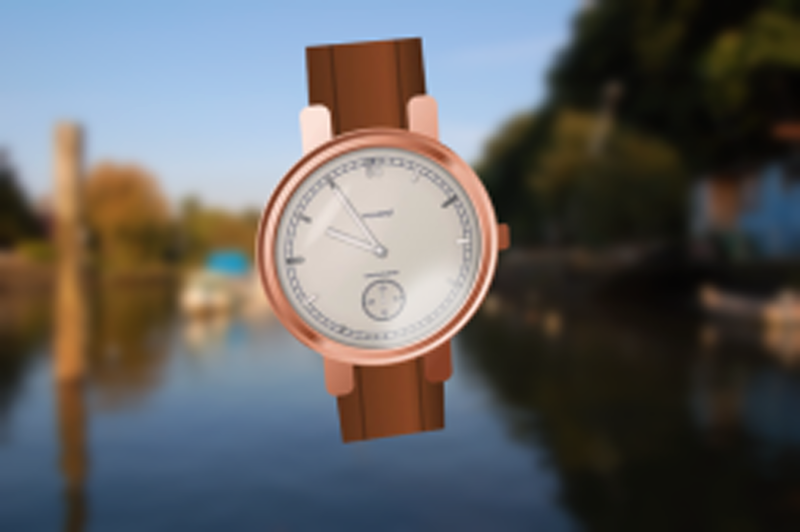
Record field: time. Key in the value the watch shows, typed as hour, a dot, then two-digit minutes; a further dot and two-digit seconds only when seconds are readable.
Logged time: 9.55
